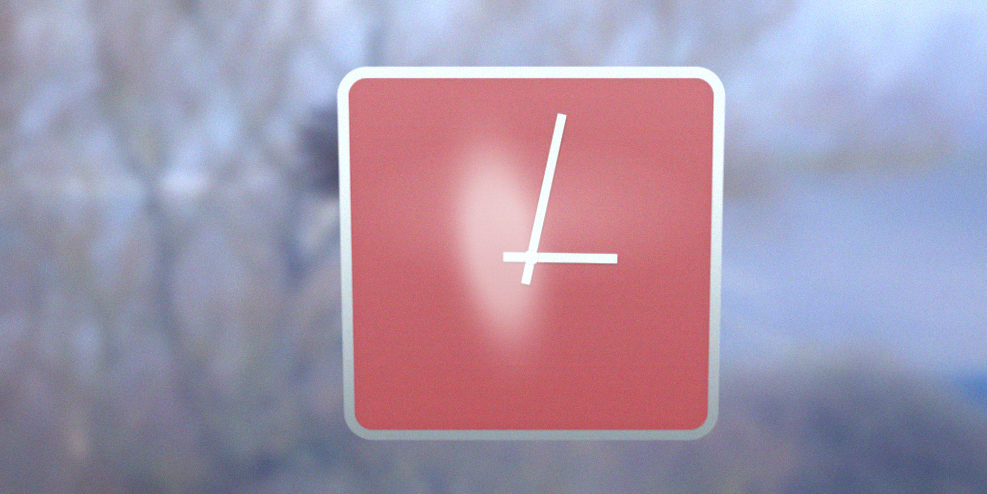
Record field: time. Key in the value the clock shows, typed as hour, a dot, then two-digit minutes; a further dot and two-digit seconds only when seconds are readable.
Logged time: 3.02
